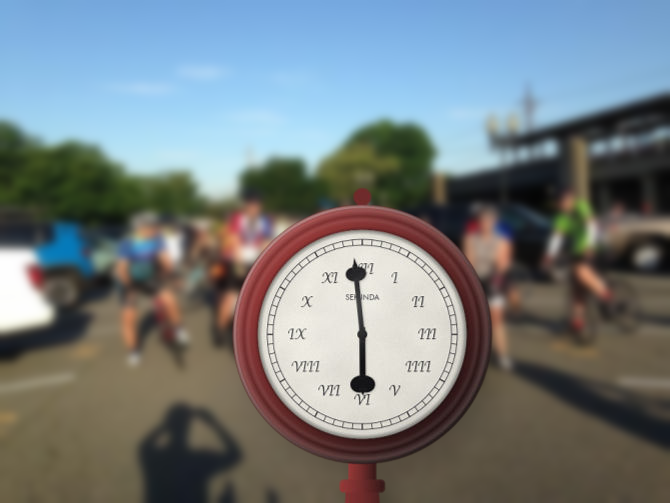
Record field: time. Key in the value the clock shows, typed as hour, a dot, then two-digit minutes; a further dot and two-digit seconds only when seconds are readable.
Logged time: 5.59
